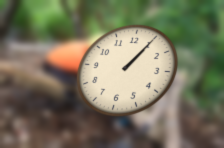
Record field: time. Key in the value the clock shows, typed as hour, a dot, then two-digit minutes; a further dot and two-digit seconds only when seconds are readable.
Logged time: 1.05
